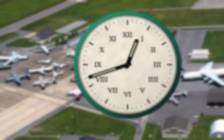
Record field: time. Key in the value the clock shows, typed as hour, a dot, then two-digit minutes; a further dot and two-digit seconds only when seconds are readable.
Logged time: 12.42
